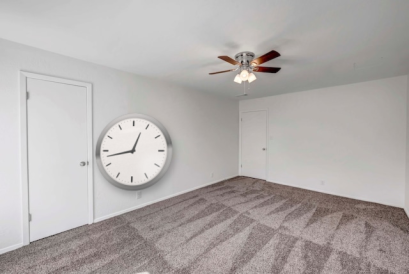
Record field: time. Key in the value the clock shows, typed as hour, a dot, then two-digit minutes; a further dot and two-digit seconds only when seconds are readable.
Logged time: 12.43
